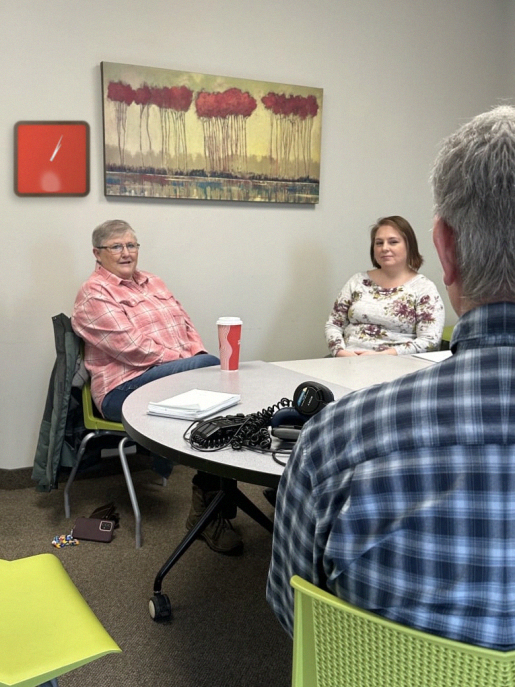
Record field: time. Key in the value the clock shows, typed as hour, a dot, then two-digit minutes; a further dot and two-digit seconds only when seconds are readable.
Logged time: 1.04
